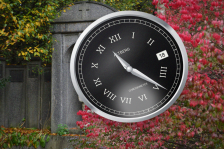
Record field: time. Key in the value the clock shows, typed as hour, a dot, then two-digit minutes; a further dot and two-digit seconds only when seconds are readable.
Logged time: 11.24
